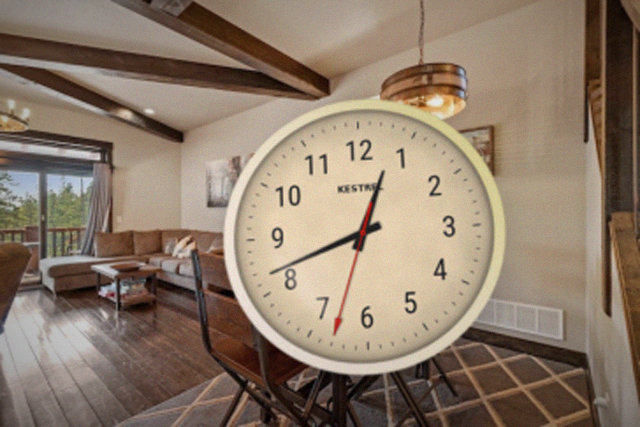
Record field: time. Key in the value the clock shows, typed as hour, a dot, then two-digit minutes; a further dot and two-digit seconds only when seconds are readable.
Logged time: 12.41.33
